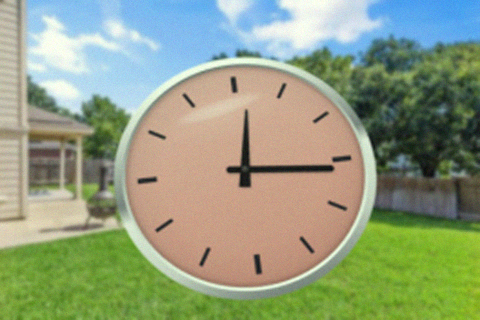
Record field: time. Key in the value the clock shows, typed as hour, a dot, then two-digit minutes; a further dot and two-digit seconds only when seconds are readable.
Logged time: 12.16
